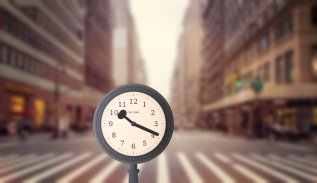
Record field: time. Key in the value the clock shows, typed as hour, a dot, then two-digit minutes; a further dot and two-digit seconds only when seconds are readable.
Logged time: 10.19
